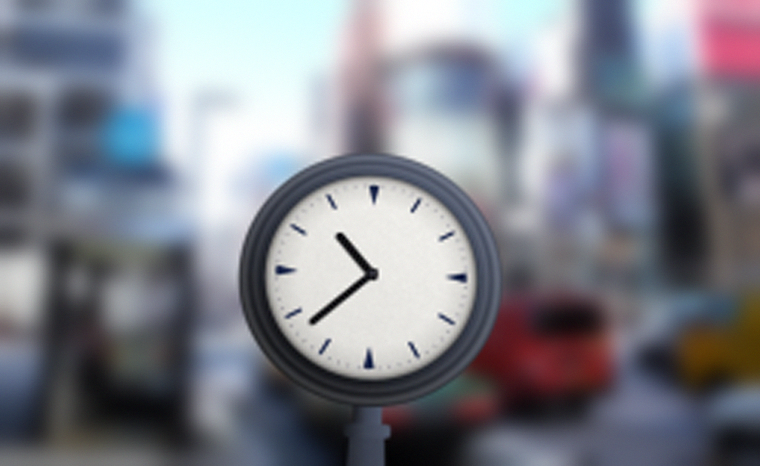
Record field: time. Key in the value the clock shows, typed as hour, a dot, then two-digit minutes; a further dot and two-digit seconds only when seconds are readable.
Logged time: 10.38
